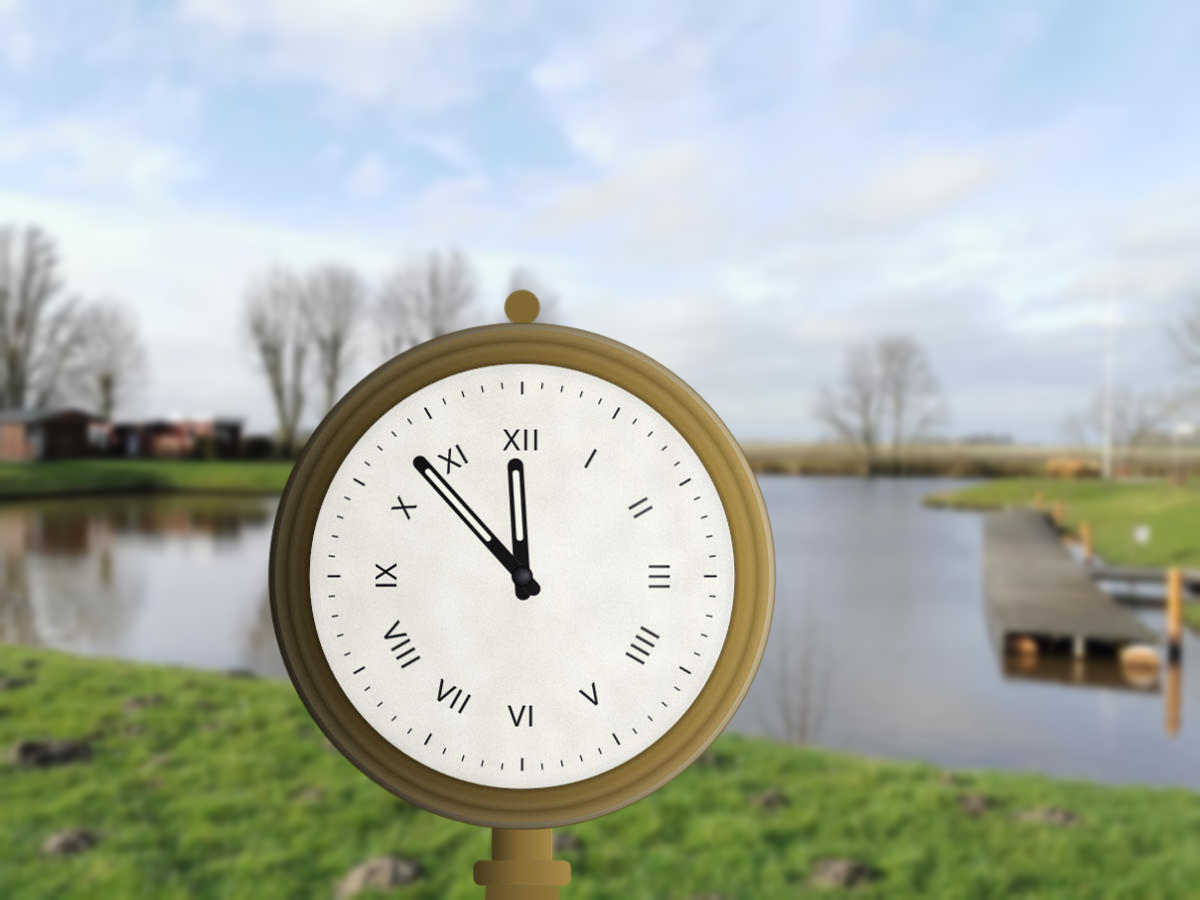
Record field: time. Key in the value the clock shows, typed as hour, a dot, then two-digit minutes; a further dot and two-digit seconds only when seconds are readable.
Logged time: 11.53
